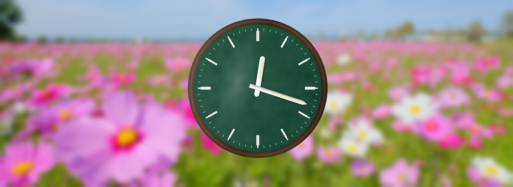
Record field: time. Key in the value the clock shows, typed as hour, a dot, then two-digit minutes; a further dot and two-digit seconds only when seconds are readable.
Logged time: 12.18
